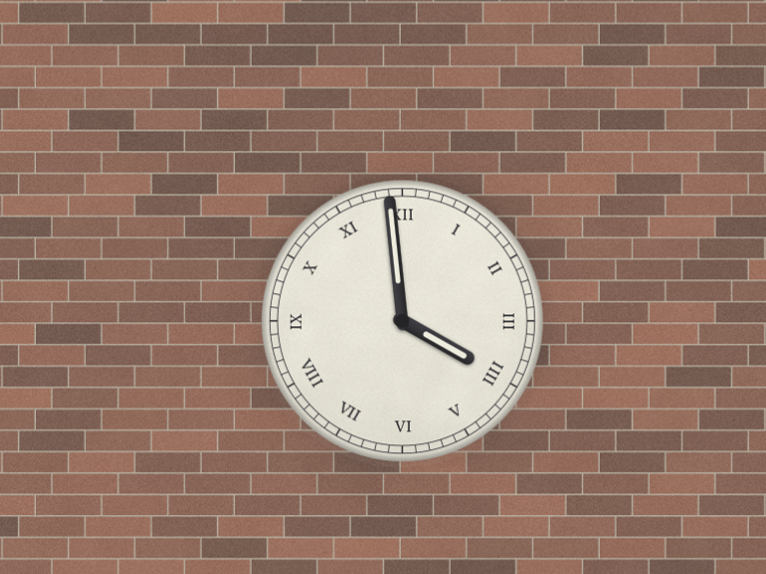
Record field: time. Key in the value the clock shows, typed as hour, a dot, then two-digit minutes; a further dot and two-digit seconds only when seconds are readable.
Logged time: 3.59
